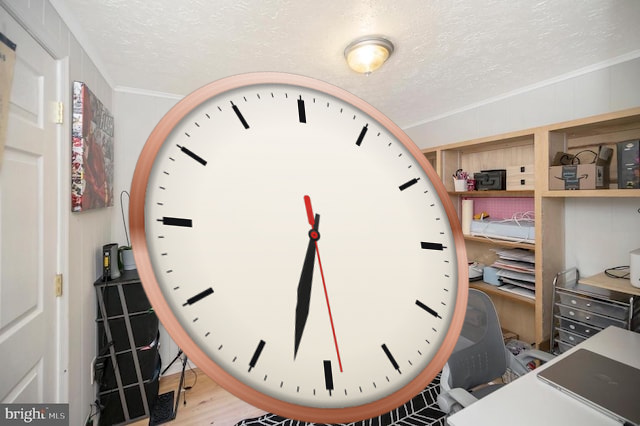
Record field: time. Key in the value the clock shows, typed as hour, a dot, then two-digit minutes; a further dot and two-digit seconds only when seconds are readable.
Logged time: 6.32.29
